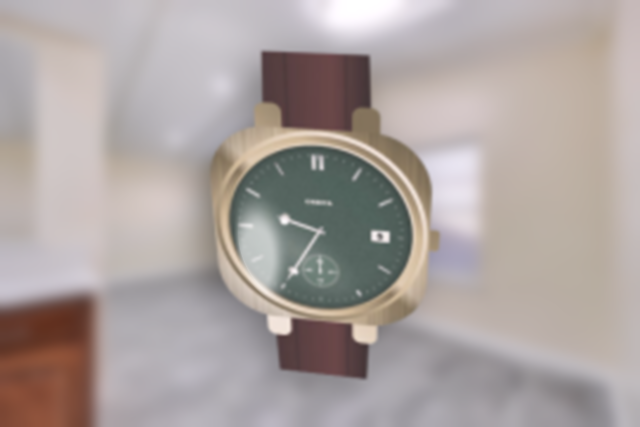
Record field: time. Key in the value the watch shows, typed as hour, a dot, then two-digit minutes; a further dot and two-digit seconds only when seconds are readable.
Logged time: 9.35
